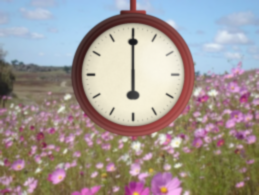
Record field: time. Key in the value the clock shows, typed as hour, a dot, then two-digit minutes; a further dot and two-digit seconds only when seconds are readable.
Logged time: 6.00
